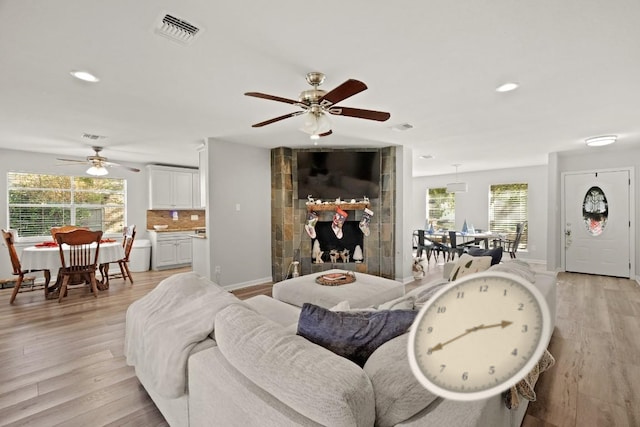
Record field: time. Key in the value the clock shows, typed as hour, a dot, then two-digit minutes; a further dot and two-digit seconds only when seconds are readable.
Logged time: 2.40
